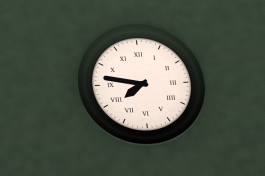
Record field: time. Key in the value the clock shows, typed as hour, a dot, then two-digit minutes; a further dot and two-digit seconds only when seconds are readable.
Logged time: 7.47
